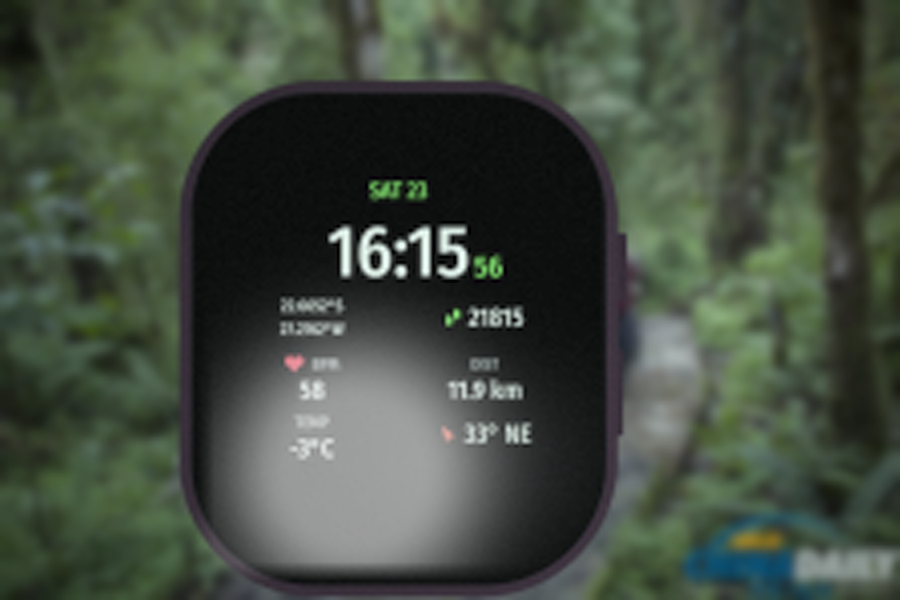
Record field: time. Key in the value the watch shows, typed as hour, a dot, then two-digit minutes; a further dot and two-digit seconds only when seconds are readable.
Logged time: 16.15.56
